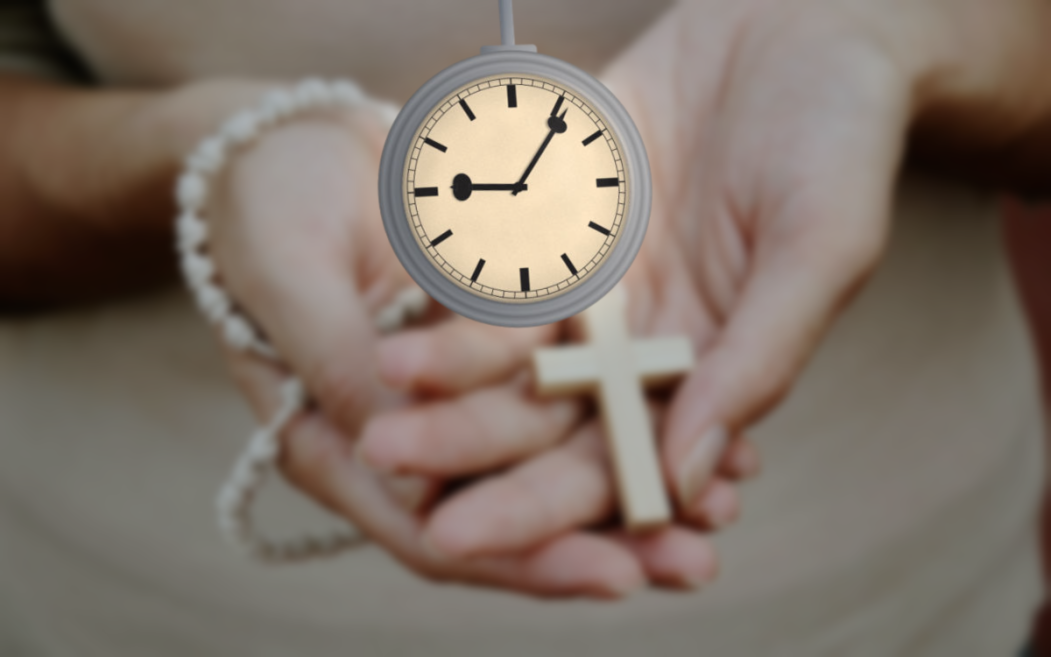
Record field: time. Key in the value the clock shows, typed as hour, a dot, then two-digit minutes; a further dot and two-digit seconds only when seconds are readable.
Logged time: 9.06
